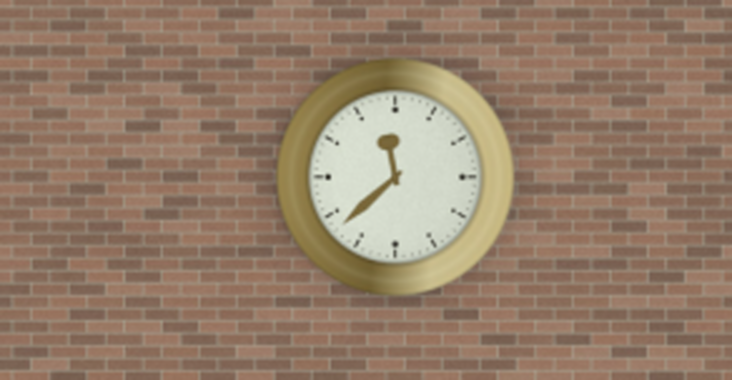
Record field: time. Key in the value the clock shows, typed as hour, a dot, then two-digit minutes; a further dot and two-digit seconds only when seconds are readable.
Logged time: 11.38
